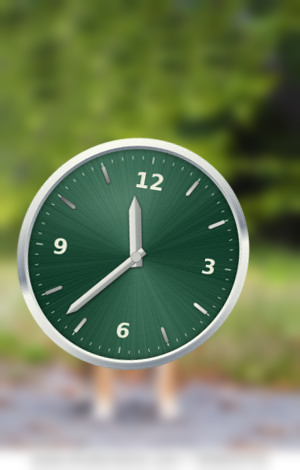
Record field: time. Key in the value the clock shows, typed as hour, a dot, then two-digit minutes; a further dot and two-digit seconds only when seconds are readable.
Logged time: 11.37
